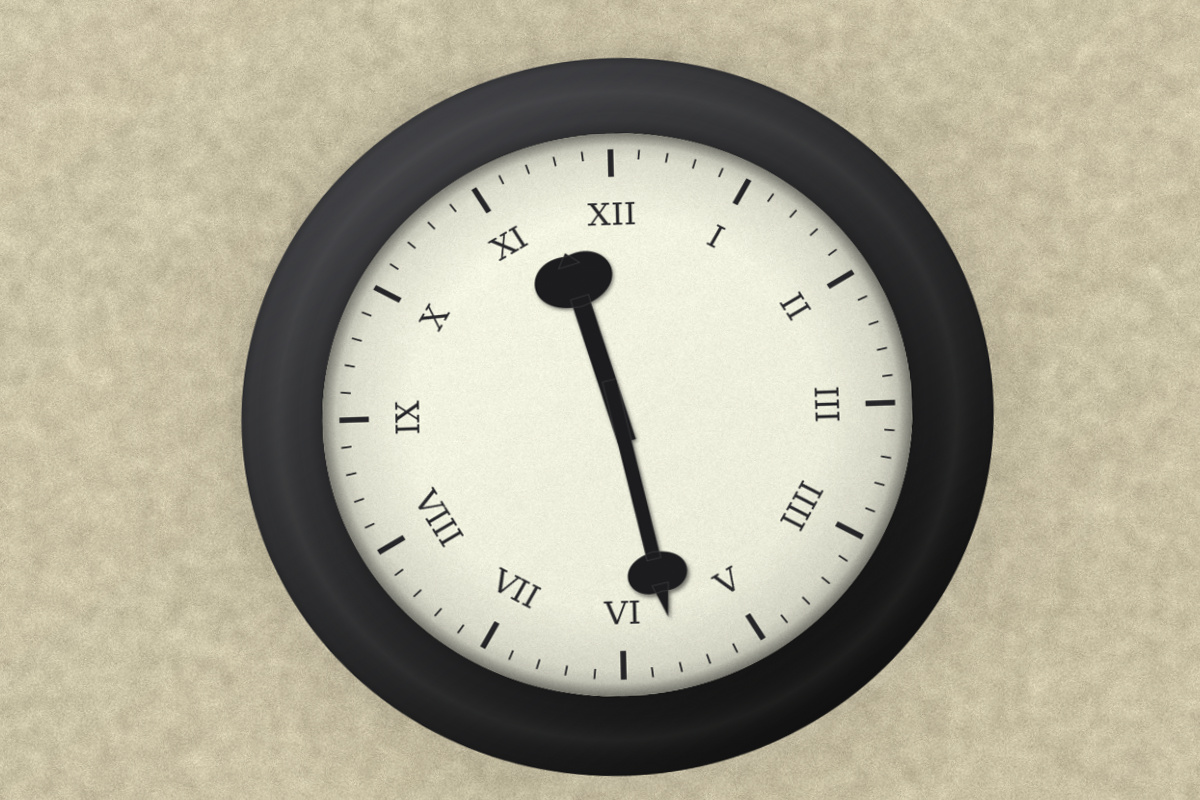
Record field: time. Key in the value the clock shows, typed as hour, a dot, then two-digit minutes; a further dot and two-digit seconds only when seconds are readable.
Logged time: 11.28
